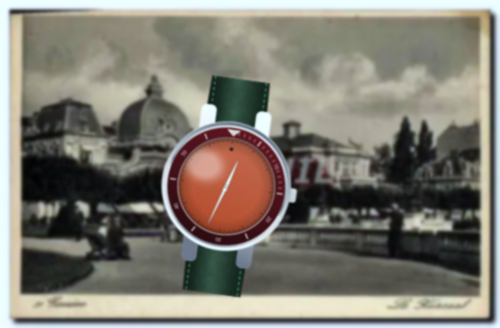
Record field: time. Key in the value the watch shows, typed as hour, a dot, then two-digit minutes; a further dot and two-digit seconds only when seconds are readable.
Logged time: 12.33
